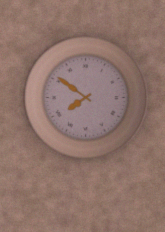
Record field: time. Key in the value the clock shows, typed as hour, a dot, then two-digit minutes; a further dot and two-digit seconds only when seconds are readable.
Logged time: 7.51
